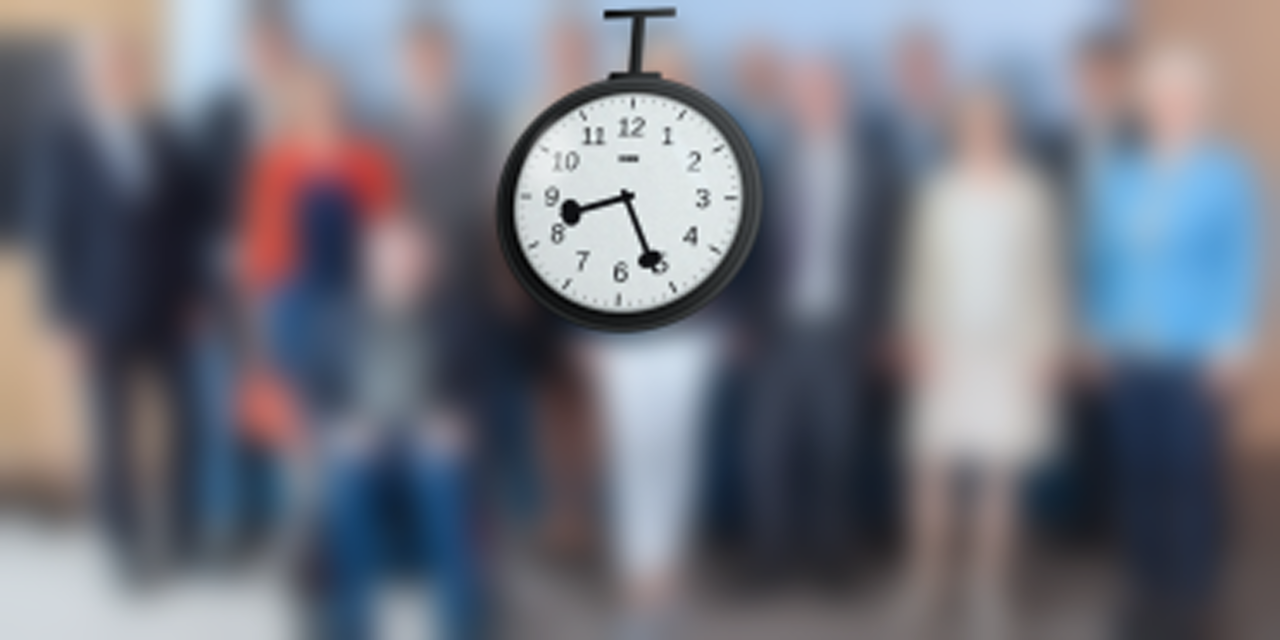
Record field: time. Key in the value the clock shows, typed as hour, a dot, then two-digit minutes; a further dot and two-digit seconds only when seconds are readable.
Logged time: 8.26
